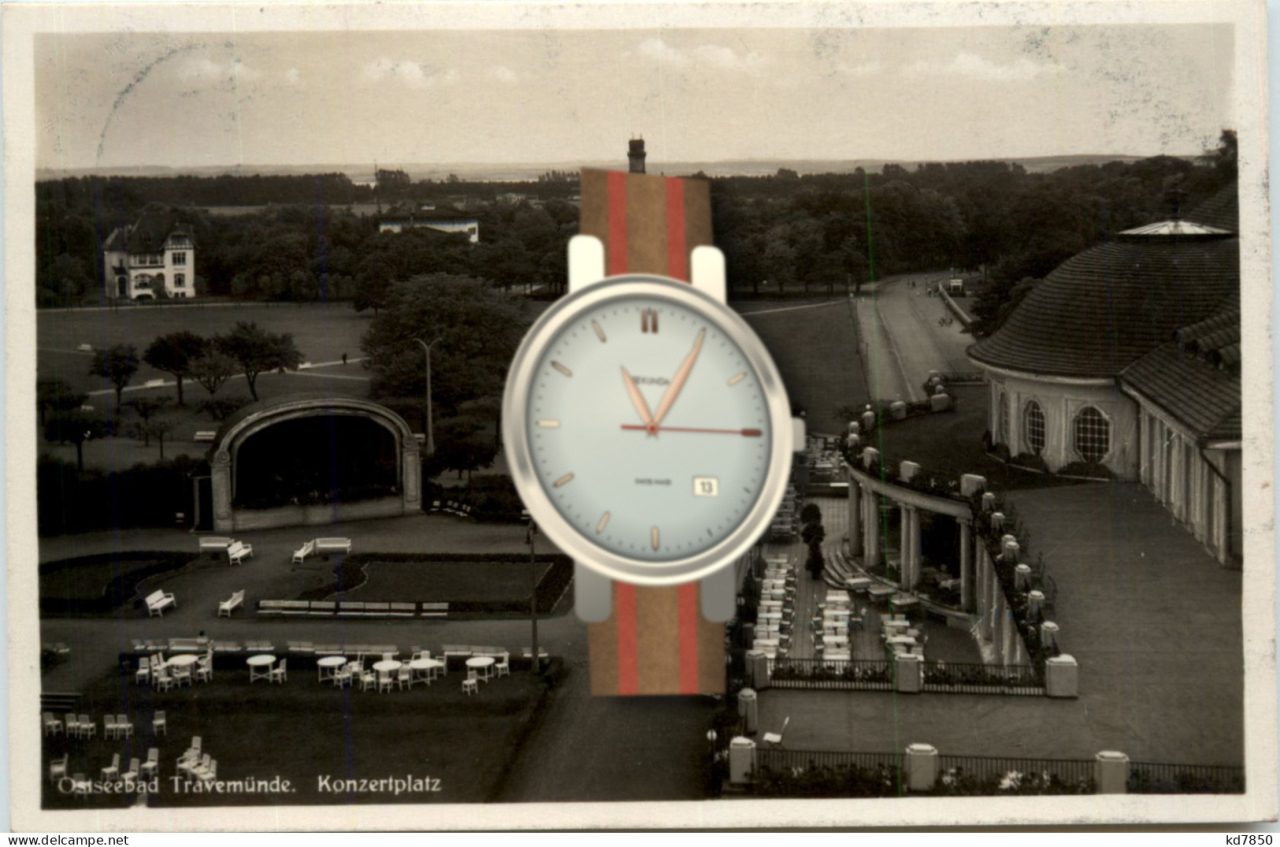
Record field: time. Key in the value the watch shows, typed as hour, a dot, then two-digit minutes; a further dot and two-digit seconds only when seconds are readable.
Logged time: 11.05.15
